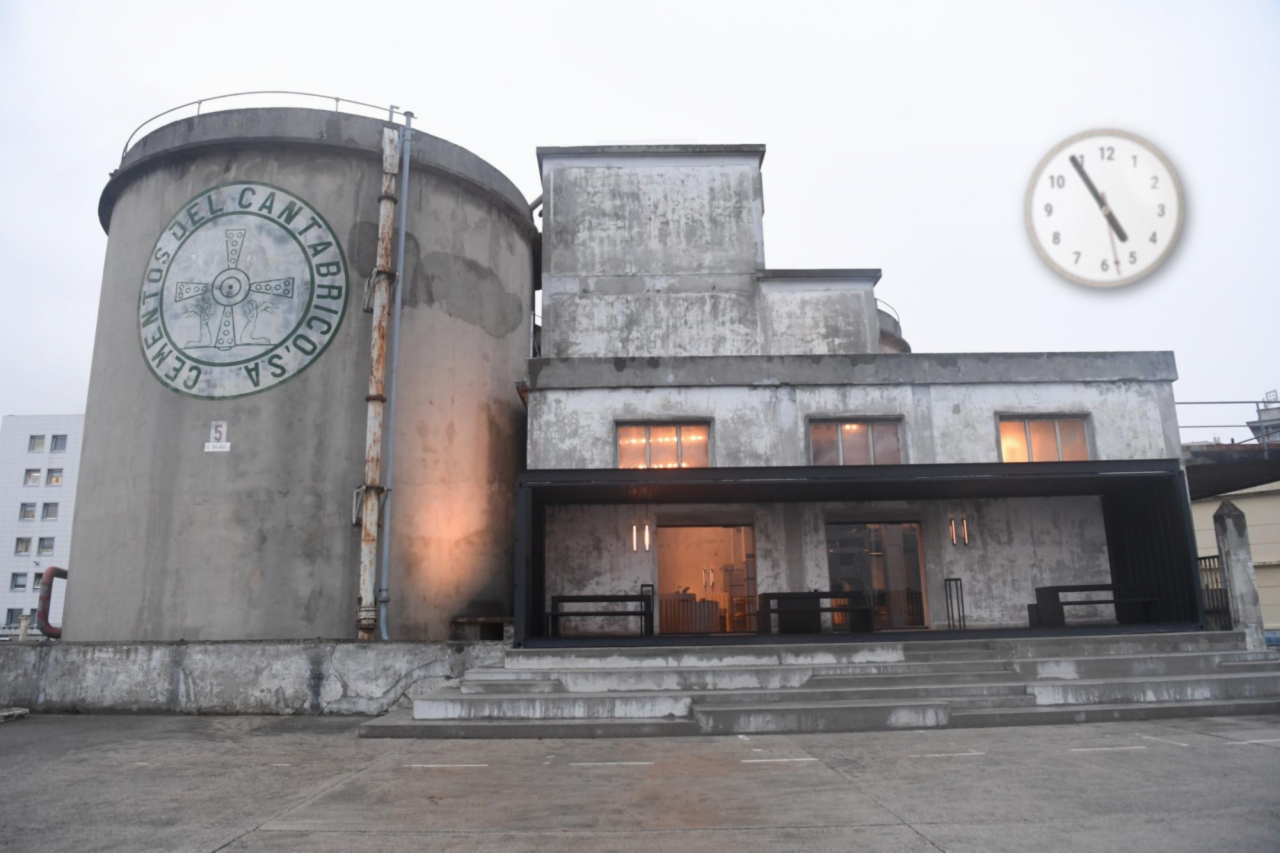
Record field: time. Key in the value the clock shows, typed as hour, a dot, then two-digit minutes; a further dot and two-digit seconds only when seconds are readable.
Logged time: 4.54.28
